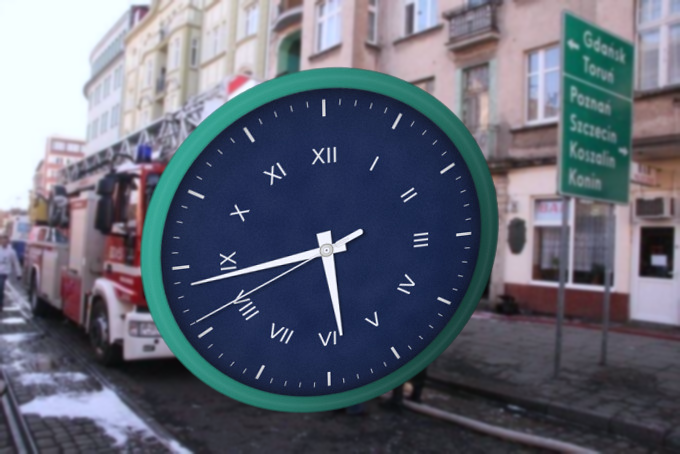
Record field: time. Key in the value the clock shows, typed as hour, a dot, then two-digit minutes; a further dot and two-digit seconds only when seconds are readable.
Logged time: 5.43.41
